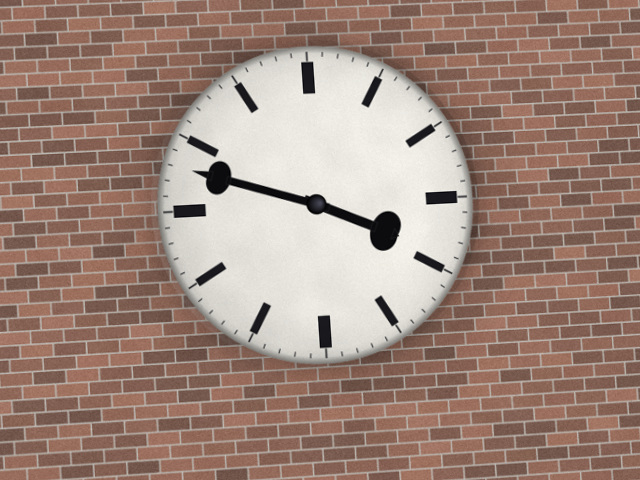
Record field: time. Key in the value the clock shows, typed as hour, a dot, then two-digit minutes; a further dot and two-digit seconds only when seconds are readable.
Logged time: 3.48
